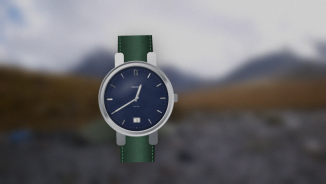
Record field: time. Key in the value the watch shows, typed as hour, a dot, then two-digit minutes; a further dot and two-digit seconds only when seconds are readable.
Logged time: 12.40
